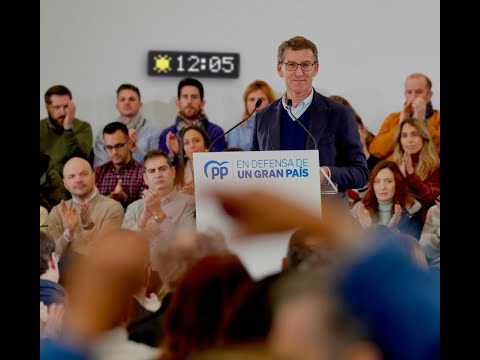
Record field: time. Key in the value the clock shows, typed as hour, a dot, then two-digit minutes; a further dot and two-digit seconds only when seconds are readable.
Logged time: 12.05
